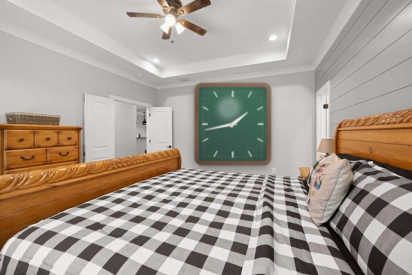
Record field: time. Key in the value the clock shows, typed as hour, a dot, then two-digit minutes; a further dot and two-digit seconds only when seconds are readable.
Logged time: 1.43
